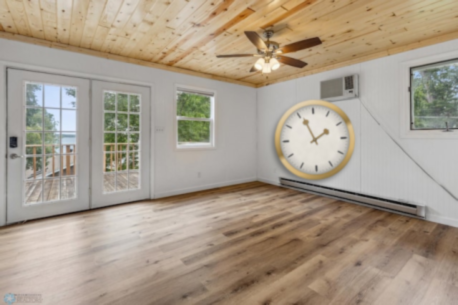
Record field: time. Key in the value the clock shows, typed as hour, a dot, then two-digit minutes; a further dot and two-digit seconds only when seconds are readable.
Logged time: 1.56
